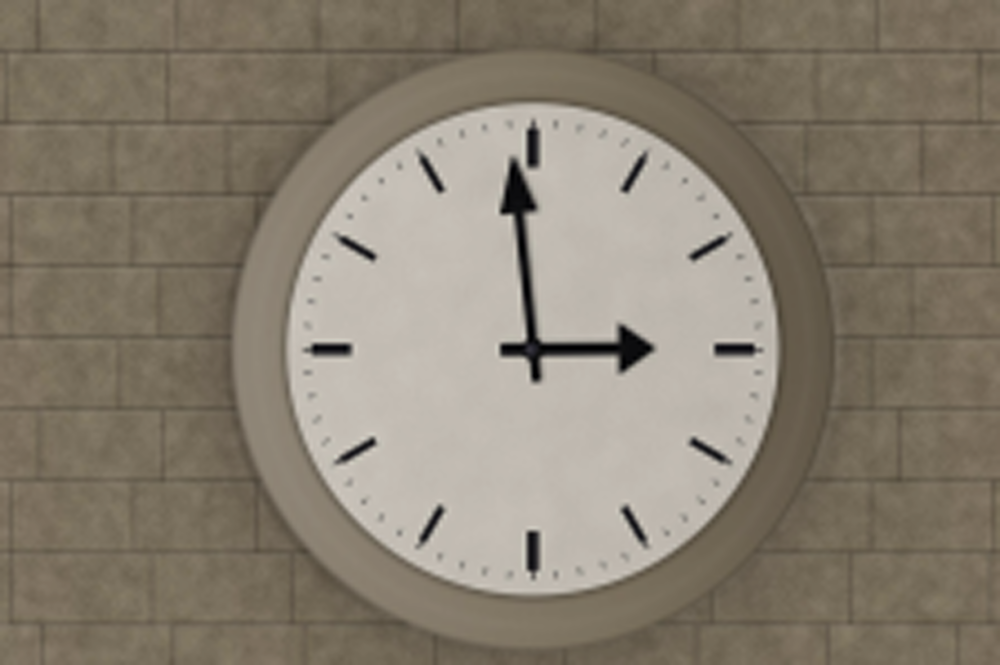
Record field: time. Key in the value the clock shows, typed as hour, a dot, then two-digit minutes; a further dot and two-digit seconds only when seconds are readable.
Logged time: 2.59
